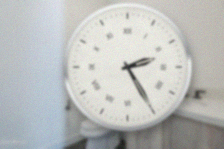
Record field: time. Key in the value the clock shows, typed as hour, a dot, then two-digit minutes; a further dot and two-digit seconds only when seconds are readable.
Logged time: 2.25
